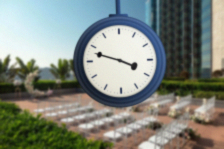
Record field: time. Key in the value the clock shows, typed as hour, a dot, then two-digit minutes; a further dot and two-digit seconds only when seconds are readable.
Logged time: 3.48
